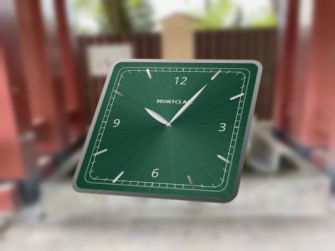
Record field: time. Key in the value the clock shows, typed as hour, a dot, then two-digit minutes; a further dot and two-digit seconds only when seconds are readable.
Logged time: 10.05
